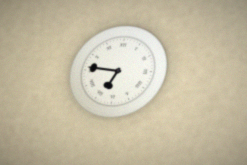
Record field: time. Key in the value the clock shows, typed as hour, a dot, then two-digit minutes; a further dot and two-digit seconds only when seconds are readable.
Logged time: 6.46
